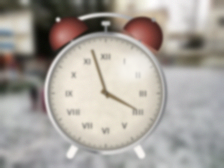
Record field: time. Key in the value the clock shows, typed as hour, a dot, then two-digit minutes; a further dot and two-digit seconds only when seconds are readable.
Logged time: 3.57
